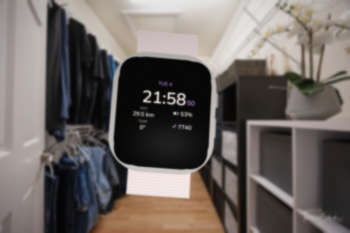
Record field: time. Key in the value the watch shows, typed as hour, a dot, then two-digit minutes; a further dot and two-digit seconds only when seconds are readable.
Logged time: 21.58
